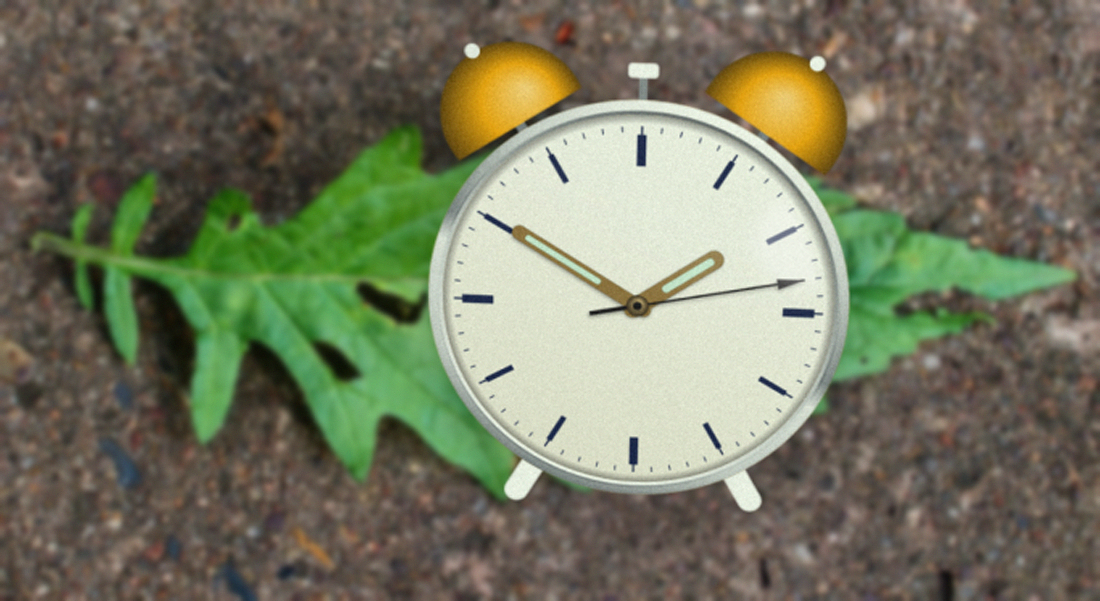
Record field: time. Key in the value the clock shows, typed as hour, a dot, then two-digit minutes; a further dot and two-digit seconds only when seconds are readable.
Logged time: 1.50.13
